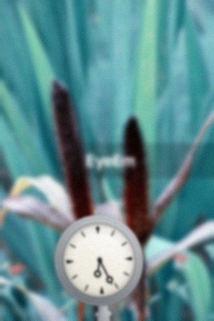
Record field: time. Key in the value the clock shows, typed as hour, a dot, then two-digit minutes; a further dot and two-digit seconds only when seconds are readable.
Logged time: 6.26
